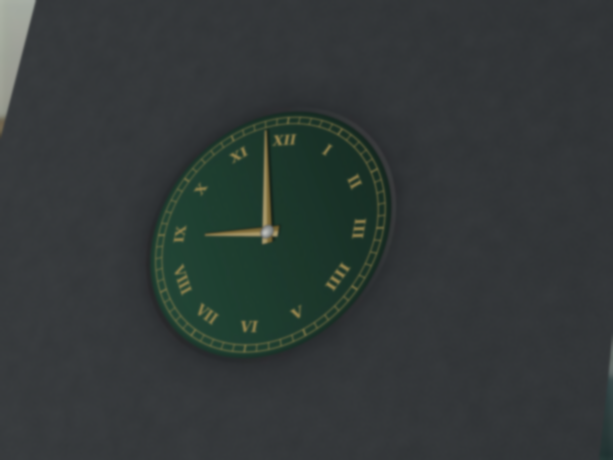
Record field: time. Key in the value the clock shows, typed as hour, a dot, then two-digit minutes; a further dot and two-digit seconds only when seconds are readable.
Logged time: 8.58
